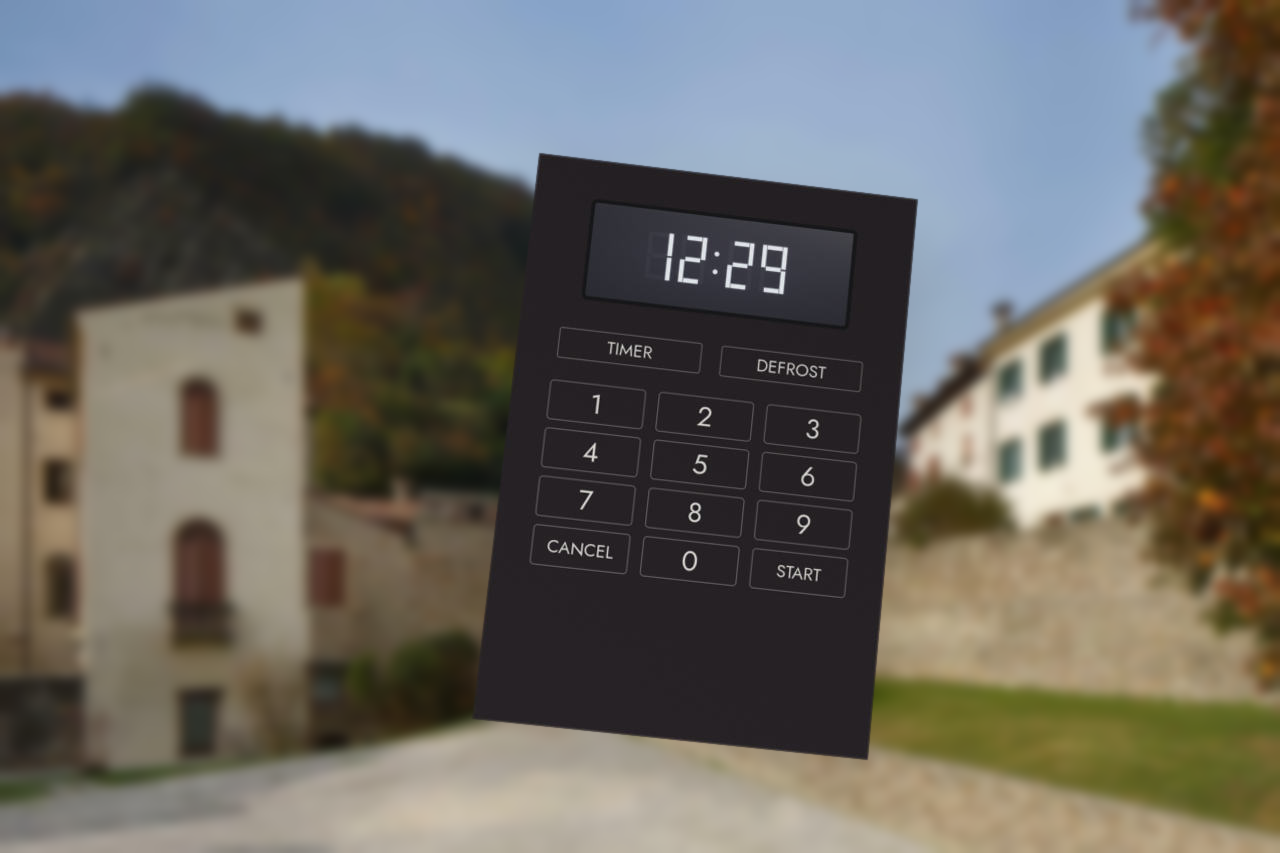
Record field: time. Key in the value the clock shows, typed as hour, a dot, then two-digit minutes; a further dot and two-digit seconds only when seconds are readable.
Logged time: 12.29
